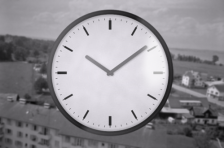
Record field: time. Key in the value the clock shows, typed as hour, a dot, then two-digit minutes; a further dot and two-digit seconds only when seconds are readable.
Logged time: 10.09
